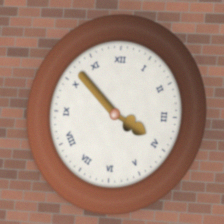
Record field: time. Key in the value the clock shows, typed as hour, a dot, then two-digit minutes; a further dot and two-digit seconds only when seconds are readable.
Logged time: 3.52
